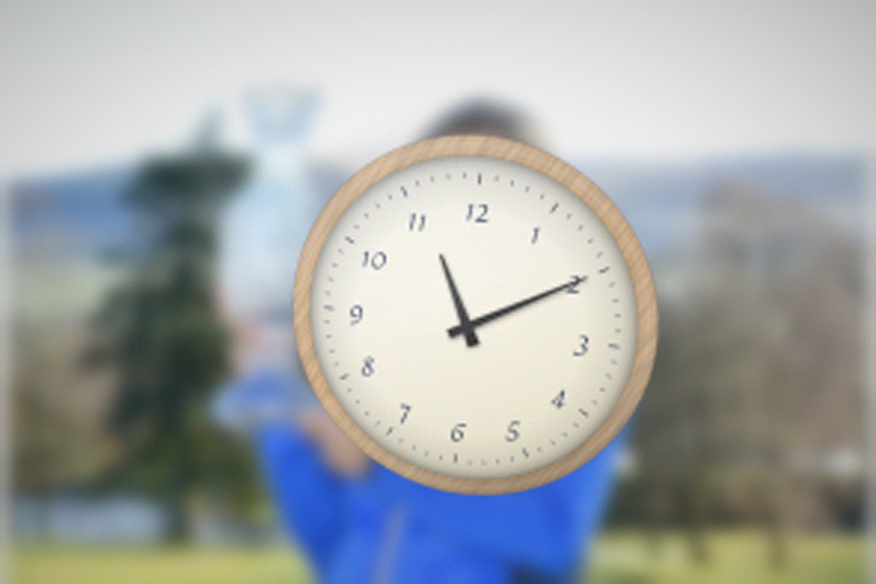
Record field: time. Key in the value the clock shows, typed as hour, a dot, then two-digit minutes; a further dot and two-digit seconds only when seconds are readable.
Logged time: 11.10
